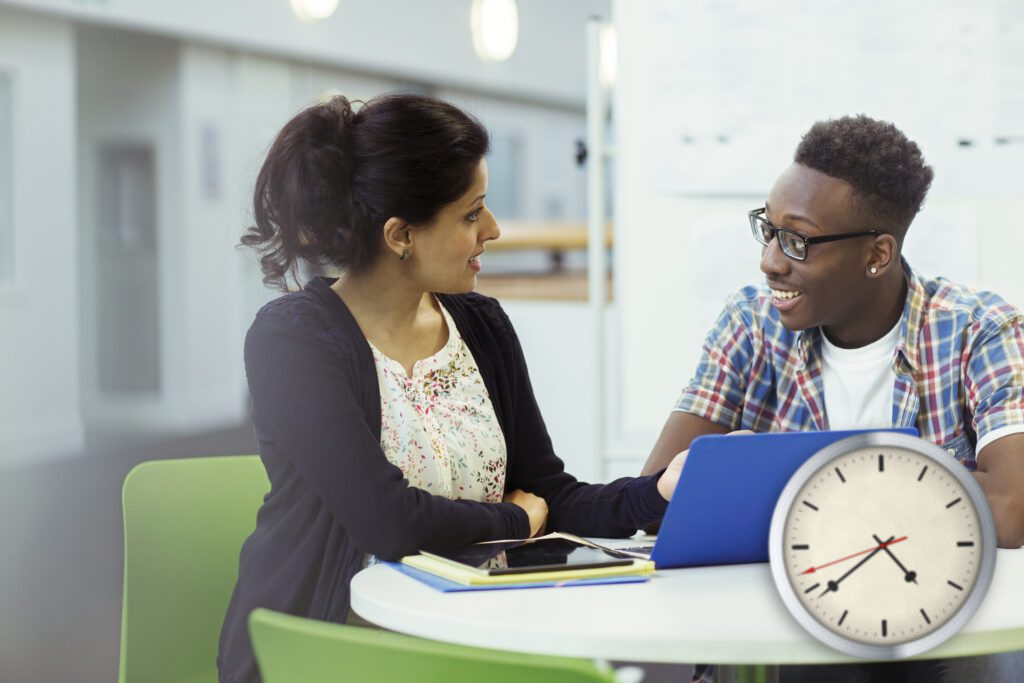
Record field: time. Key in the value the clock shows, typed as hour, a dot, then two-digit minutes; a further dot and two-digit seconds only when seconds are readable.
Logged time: 4.38.42
